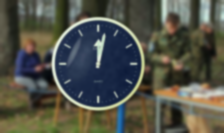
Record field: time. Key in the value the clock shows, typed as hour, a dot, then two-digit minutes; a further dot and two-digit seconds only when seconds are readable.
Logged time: 12.02
